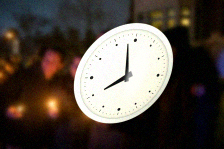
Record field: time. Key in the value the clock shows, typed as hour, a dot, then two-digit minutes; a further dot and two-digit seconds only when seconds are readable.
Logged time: 7.58
